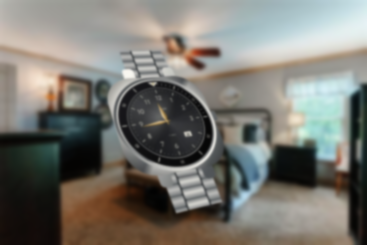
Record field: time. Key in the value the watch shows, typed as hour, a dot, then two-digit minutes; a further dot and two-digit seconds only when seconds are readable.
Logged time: 11.44
